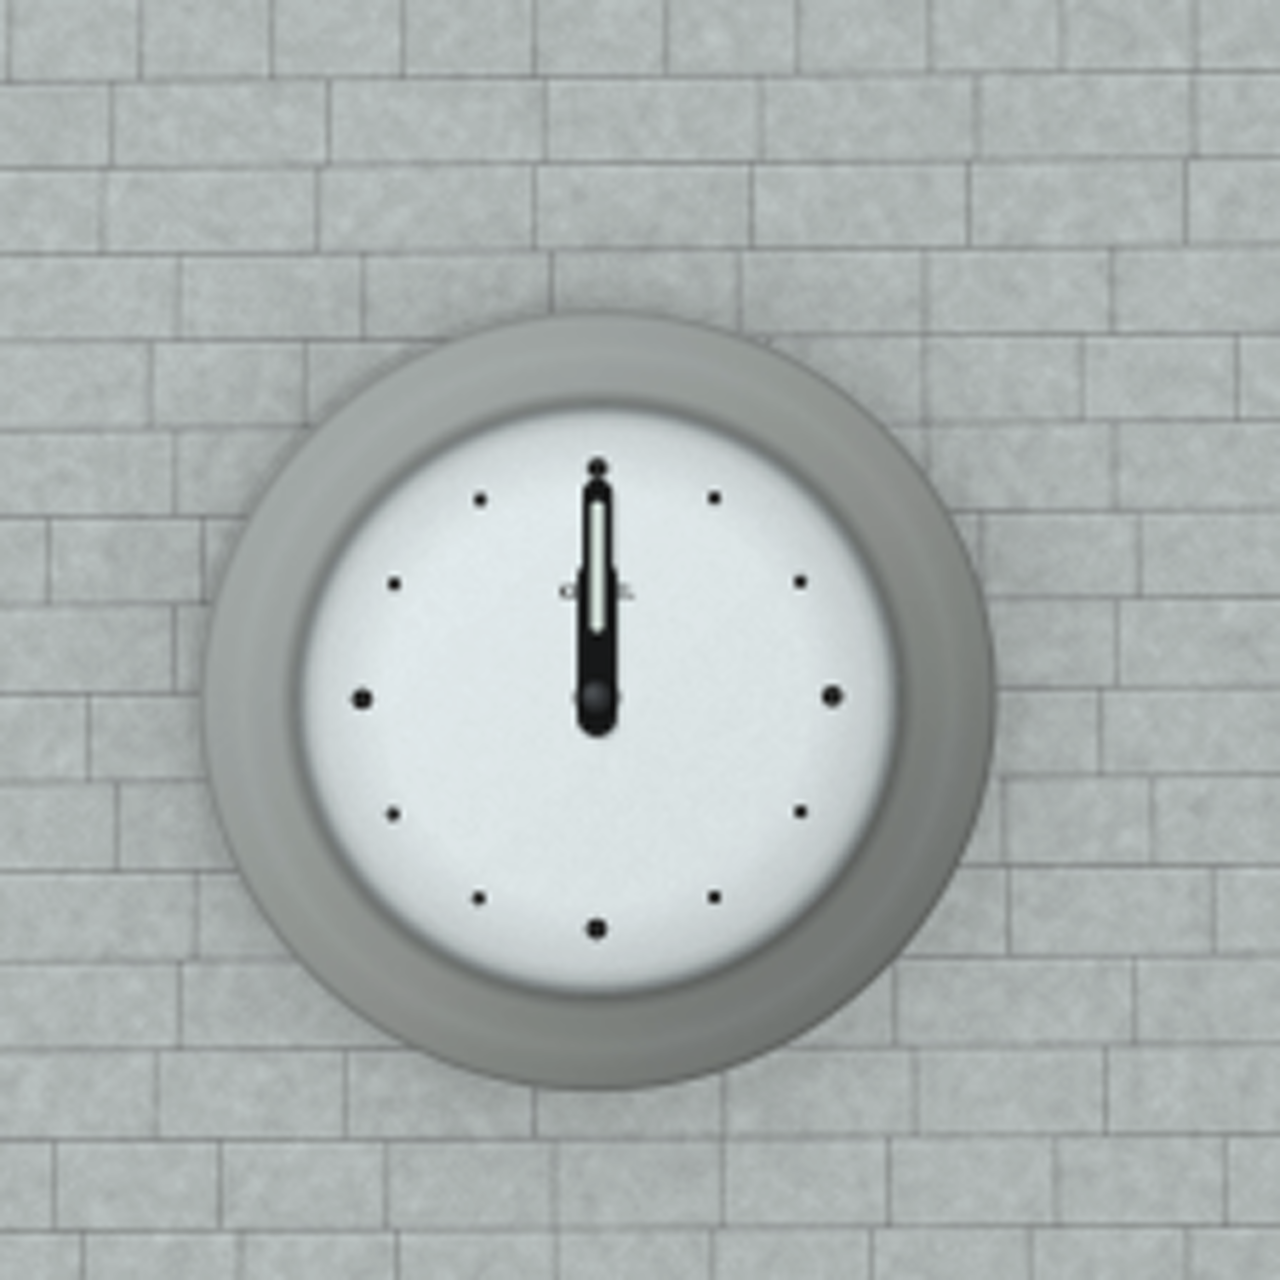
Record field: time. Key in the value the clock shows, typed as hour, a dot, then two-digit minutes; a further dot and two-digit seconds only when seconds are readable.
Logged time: 12.00
